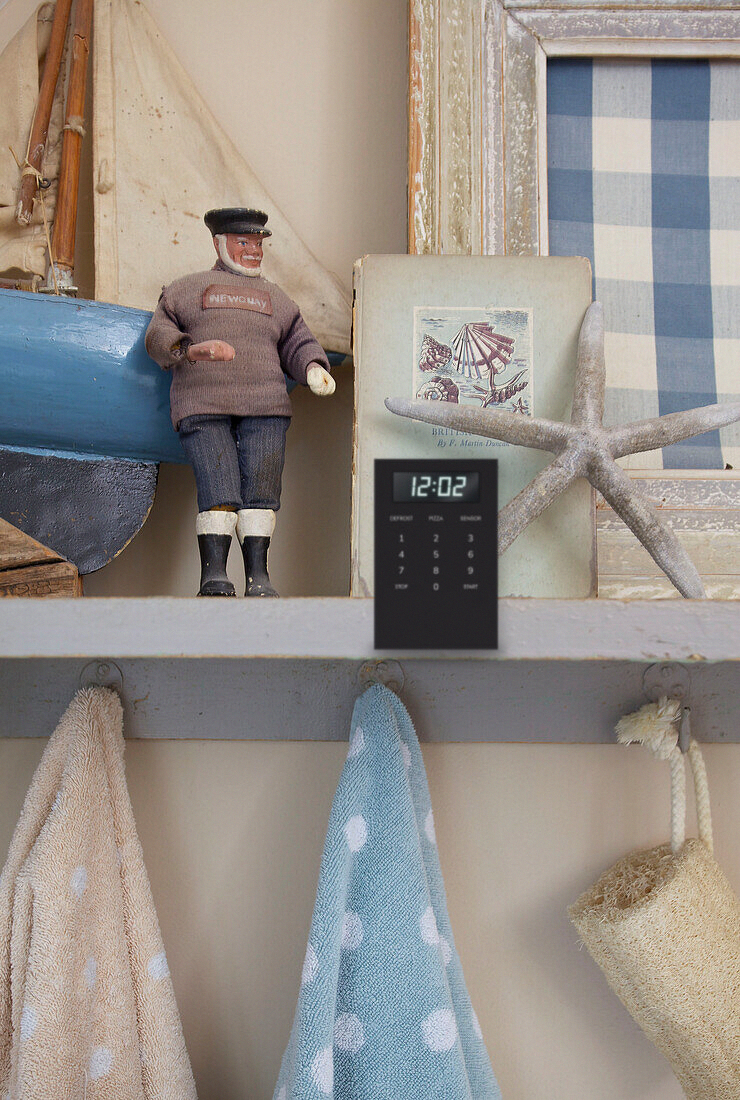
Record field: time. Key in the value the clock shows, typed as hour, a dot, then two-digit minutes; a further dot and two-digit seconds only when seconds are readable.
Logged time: 12.02
